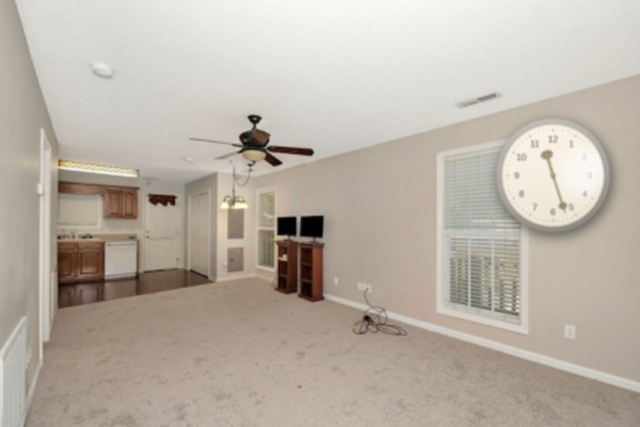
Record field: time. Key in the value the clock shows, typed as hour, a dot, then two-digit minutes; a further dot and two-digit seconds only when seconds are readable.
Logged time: 11.27
